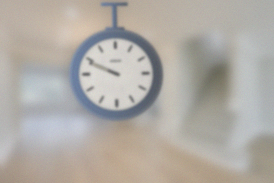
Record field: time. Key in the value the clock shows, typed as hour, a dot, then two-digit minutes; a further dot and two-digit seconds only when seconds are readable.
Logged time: 9.49
